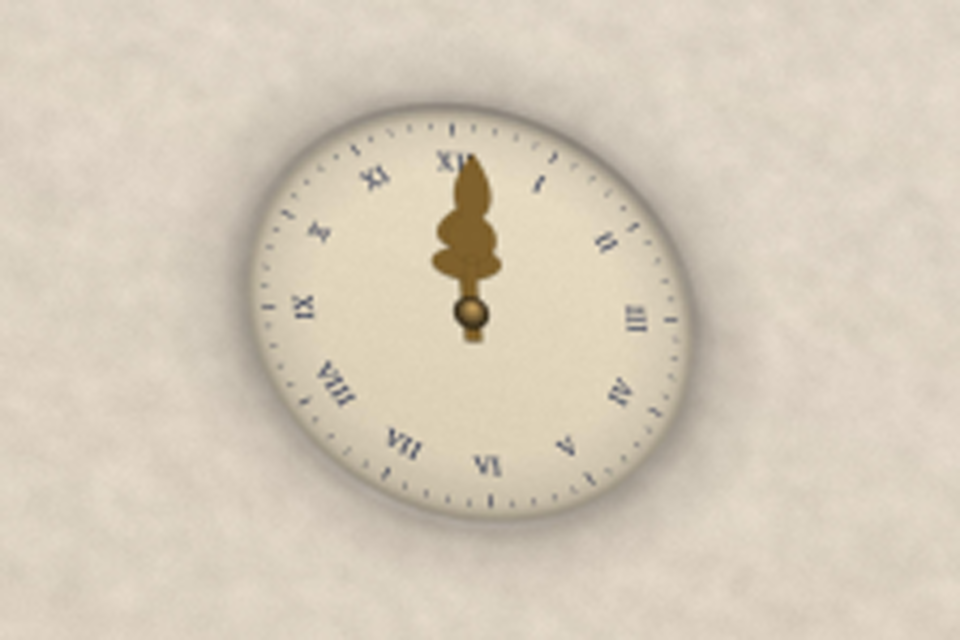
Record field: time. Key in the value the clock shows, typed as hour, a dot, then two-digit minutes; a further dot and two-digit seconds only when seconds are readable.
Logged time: 12.01
